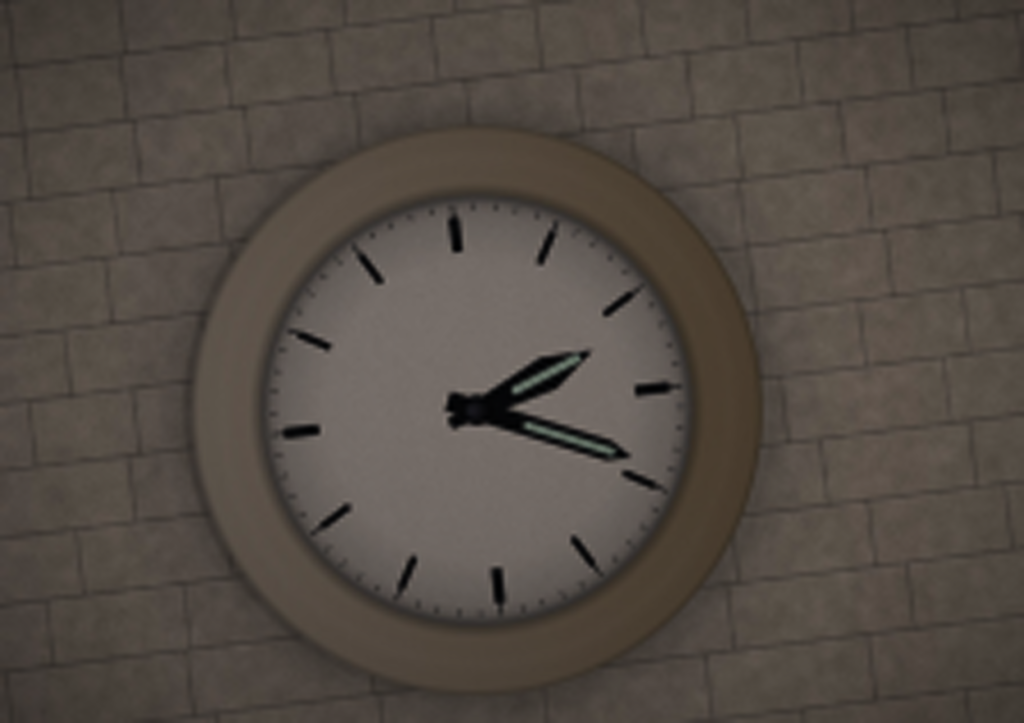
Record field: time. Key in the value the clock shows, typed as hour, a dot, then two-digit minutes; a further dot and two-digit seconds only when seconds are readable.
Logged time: 2.19
